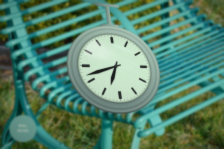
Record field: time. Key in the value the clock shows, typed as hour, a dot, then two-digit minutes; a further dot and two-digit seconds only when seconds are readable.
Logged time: 6.42
